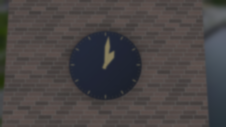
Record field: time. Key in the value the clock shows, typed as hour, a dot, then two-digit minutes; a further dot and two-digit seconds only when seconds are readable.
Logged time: 1.01
